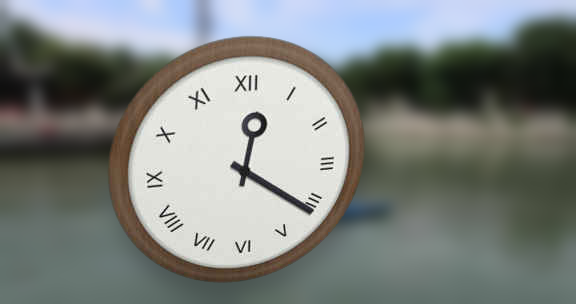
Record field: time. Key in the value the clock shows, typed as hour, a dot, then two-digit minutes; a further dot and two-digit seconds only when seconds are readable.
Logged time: 12.21
